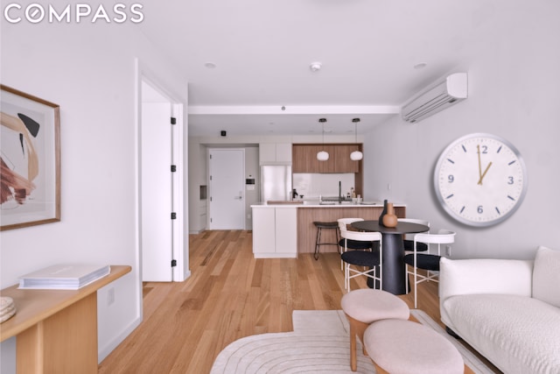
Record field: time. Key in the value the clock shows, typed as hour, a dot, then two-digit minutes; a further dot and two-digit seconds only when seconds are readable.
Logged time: 12.59
